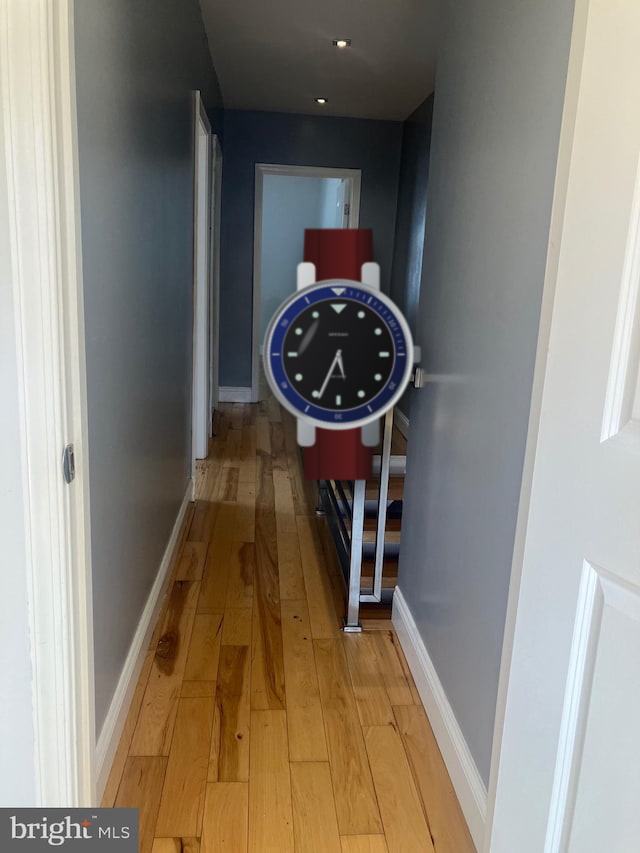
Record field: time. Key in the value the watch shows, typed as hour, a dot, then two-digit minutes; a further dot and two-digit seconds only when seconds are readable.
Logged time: 5.34
